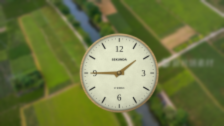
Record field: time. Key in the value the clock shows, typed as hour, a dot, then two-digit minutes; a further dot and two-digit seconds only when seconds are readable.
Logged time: 1.45
